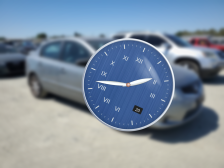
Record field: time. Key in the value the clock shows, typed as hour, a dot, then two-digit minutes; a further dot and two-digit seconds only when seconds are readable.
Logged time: 1.42
